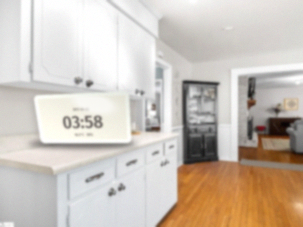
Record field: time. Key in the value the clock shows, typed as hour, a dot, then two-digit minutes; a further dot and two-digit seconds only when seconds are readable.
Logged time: 3.58
